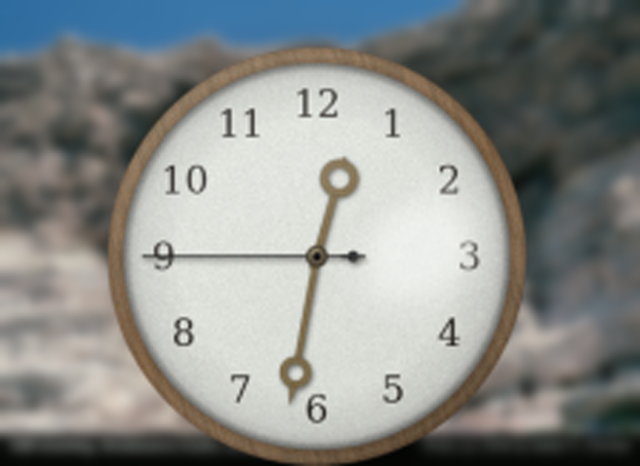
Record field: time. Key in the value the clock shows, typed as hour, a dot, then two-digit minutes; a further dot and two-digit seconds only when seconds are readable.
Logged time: 12.31.45
